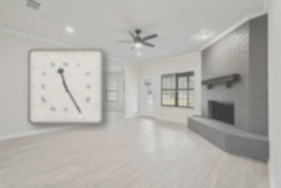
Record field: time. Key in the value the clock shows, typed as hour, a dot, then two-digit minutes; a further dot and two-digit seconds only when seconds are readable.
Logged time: 11.25
